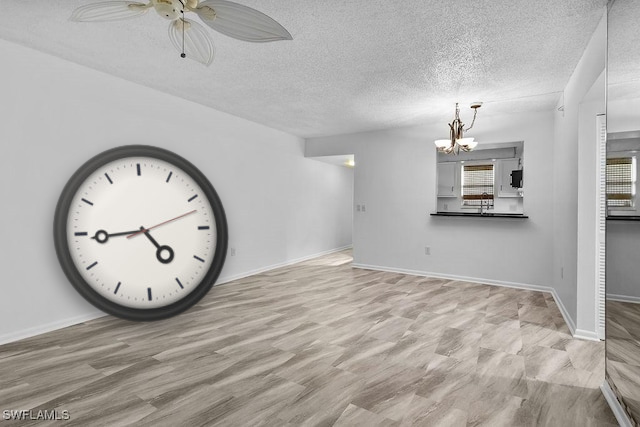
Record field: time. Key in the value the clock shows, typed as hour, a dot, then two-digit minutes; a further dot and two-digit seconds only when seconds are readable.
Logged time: 4.44.12
